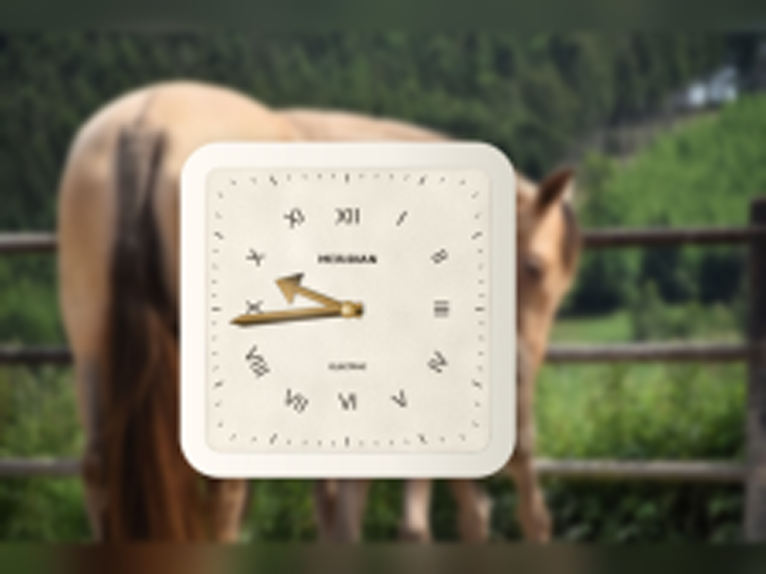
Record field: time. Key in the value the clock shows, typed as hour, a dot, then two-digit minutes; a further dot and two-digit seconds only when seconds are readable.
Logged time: 9.44
